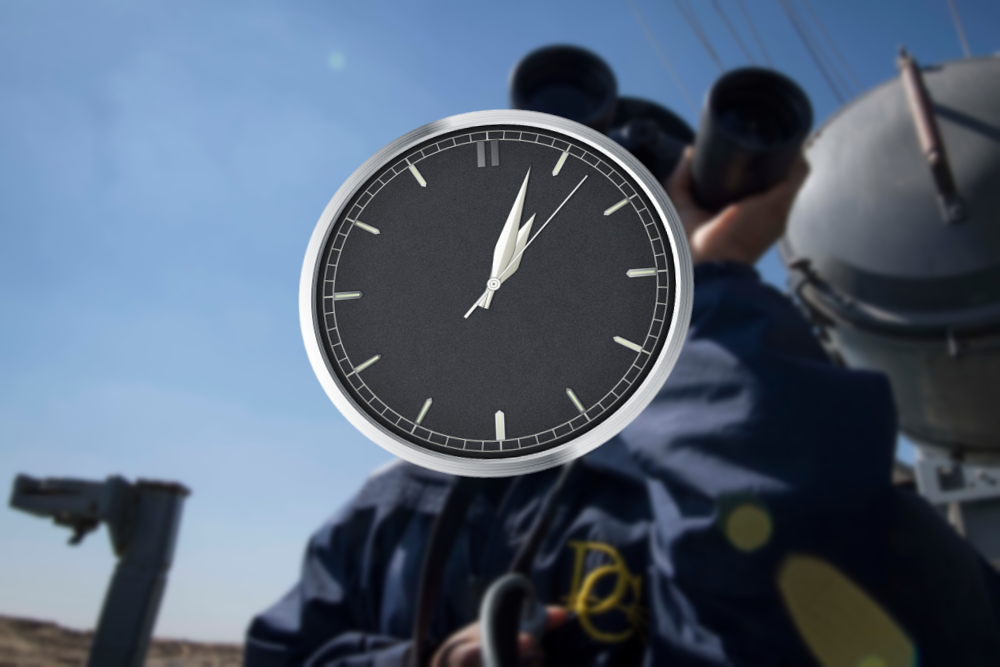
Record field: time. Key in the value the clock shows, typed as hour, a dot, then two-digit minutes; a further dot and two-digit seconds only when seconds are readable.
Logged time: 1.03.07
